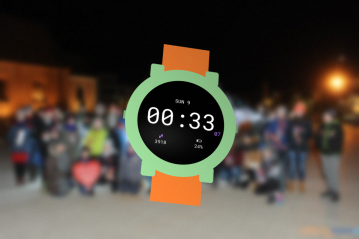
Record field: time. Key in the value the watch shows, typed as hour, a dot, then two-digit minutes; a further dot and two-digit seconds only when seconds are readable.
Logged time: 0.33
